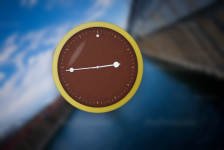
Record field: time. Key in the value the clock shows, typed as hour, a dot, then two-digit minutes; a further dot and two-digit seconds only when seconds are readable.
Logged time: 2.44
